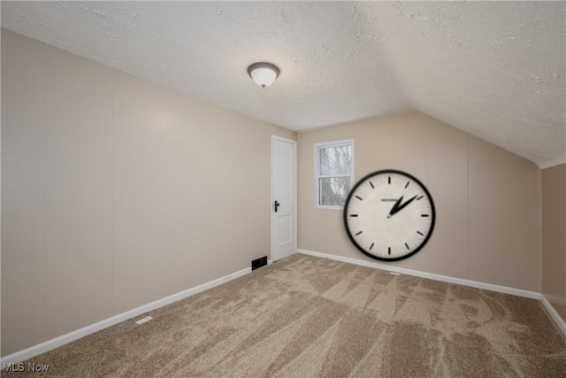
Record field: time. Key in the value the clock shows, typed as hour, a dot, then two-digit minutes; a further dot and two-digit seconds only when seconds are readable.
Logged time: 1.09
